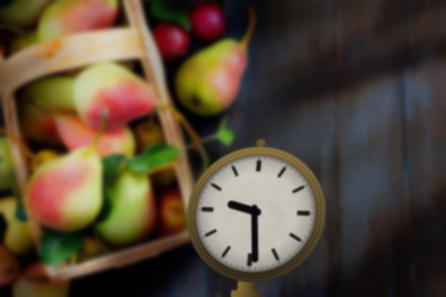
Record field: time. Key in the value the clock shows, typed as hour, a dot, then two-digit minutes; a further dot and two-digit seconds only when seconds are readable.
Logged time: 9.29
